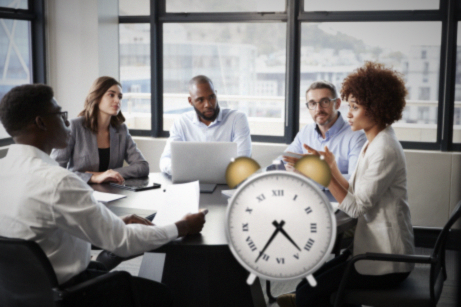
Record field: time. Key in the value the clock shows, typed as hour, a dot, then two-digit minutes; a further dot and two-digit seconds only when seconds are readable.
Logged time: 4.36
